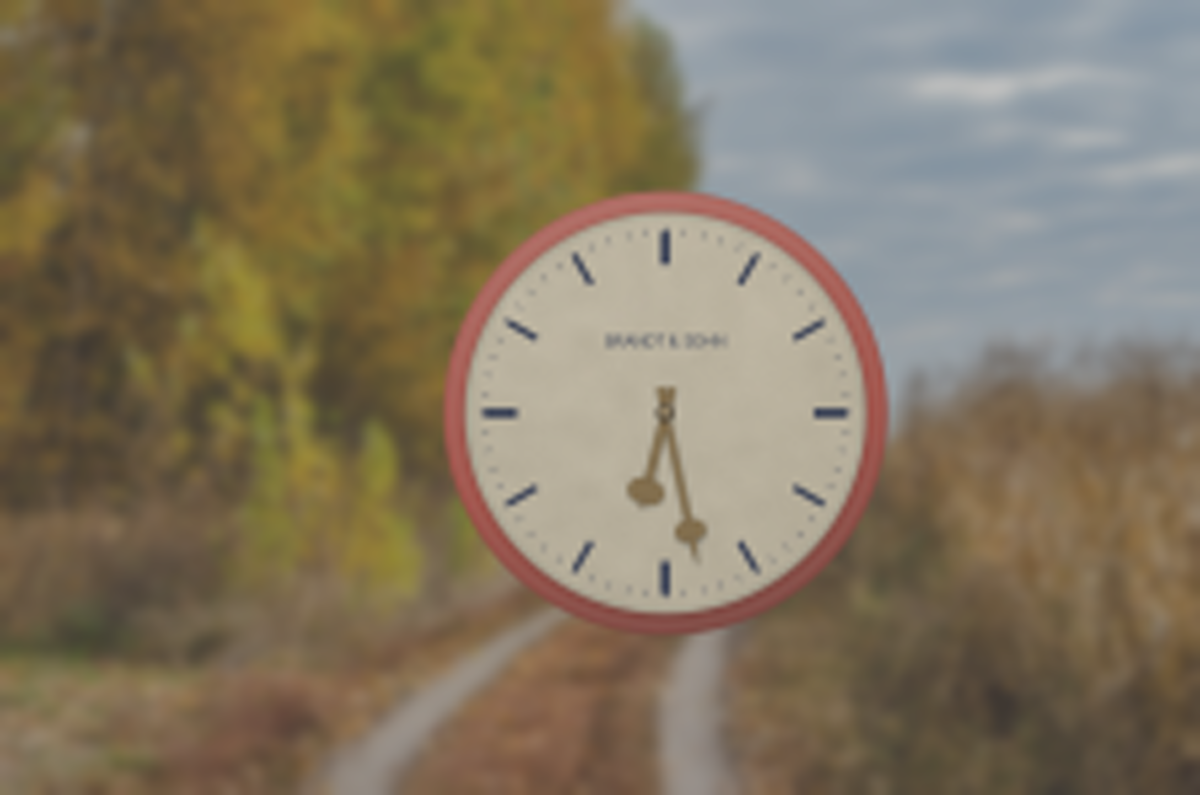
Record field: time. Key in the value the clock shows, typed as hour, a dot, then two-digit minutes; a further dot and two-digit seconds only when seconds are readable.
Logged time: 6.28
